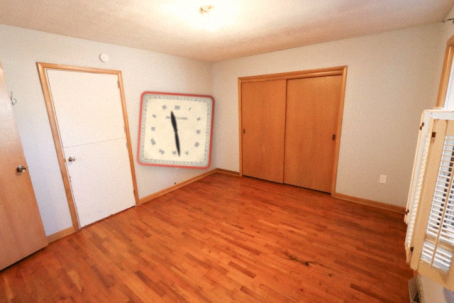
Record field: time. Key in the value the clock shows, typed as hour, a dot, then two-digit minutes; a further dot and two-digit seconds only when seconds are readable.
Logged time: 11.28
